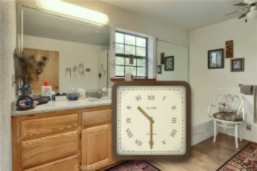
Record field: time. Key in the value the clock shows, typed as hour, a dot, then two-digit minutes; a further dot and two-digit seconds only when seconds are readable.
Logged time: 10.30
